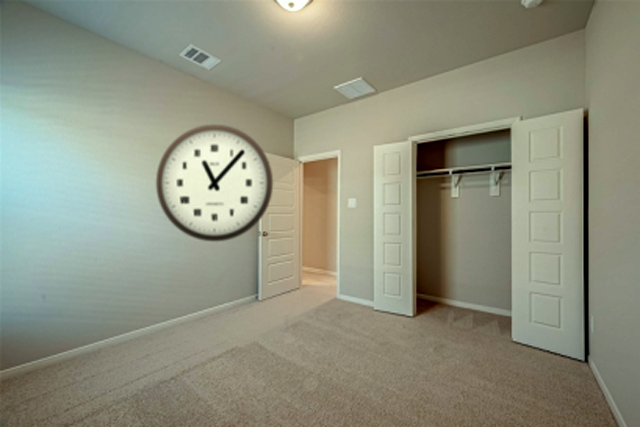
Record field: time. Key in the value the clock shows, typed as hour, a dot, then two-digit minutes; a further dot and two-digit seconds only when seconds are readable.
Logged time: 11.07
